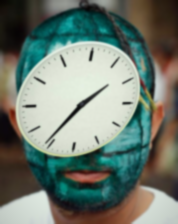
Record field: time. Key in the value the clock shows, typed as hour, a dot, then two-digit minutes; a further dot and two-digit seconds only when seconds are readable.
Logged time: 1.36
